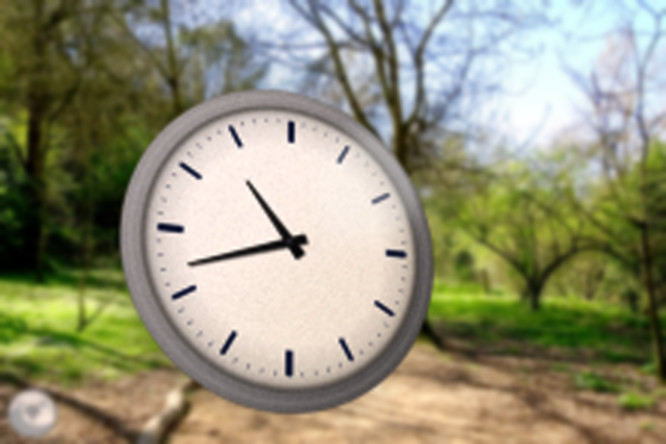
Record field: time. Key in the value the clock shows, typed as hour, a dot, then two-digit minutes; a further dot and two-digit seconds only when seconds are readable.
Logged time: 10.42
